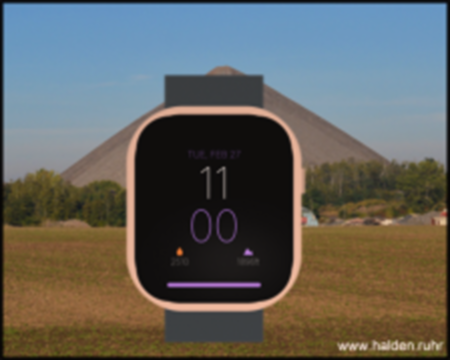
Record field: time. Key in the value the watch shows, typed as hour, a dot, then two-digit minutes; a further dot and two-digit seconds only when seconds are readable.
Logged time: 11.00
